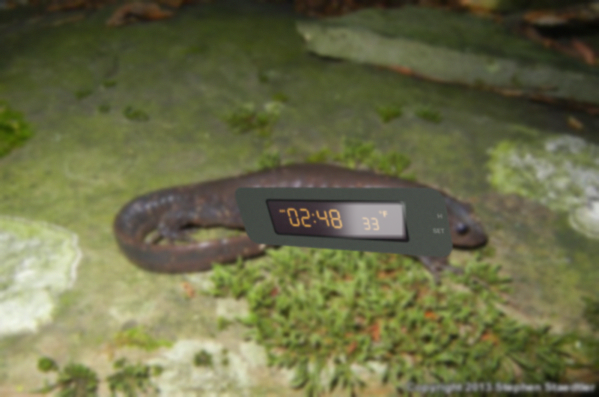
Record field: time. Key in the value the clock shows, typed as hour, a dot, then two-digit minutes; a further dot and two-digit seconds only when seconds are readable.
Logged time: 2.48
